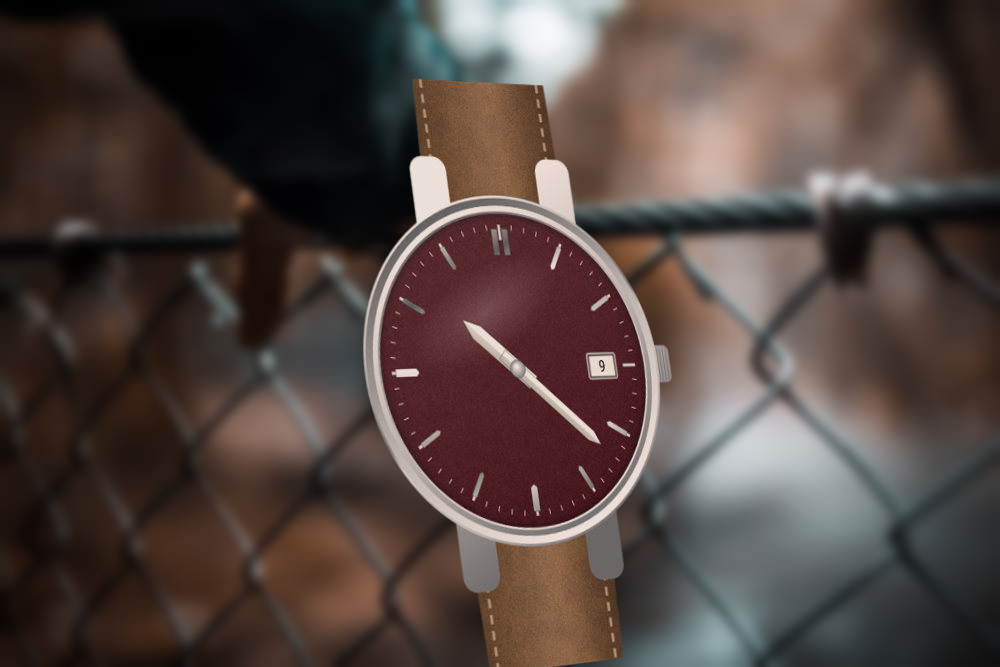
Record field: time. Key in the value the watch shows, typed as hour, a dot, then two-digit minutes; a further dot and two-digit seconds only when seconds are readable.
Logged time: 10.22
